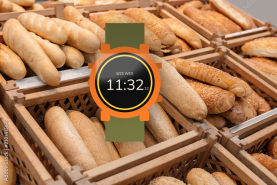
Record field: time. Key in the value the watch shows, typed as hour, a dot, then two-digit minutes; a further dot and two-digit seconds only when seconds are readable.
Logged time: 11.32
